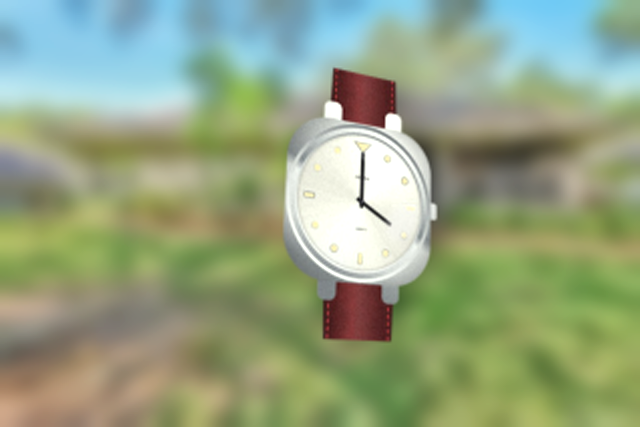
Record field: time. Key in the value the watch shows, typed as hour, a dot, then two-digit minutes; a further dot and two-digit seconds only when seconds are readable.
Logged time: 4.00
